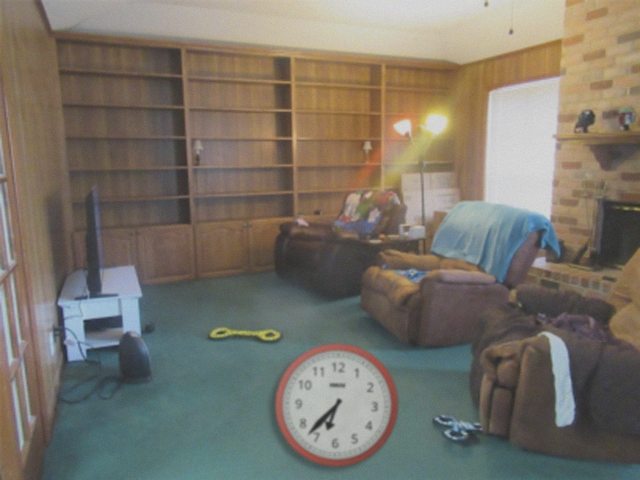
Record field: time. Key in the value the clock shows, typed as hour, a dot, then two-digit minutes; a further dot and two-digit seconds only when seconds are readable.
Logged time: 6.37
